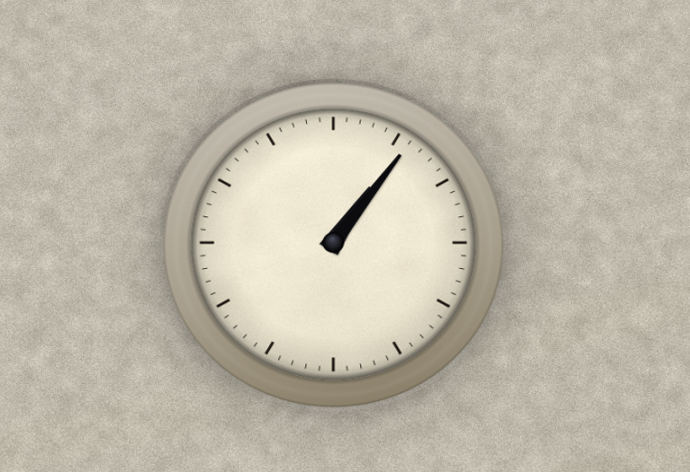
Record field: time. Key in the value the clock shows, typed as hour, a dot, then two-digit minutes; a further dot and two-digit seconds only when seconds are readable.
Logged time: 1.06
